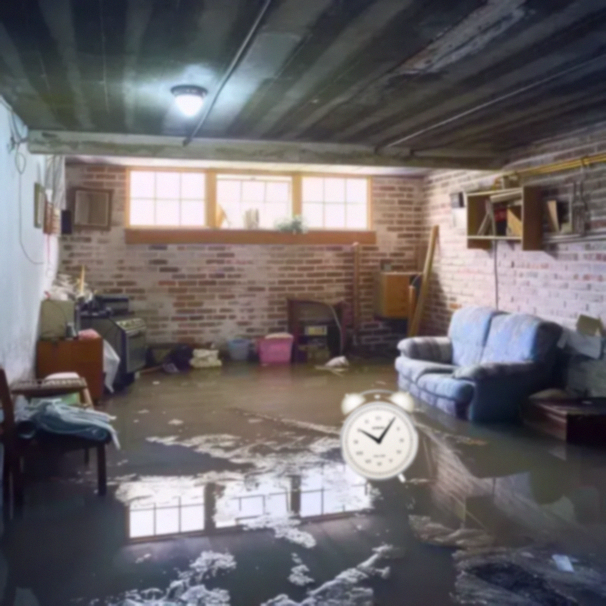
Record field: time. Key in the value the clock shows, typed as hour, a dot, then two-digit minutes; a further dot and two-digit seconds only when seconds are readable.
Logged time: 10.06
